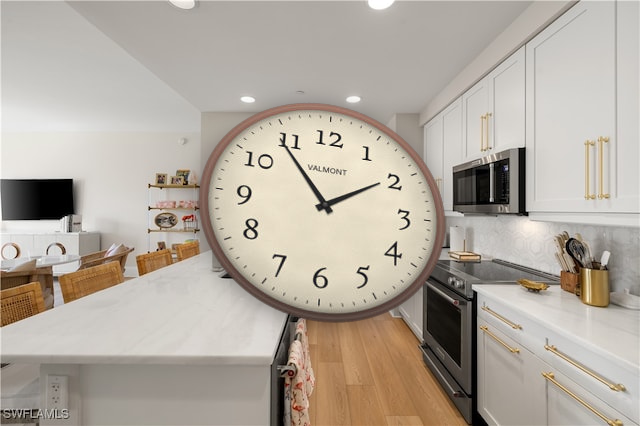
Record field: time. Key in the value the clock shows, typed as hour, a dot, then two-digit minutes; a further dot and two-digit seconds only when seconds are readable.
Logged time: 1.54
